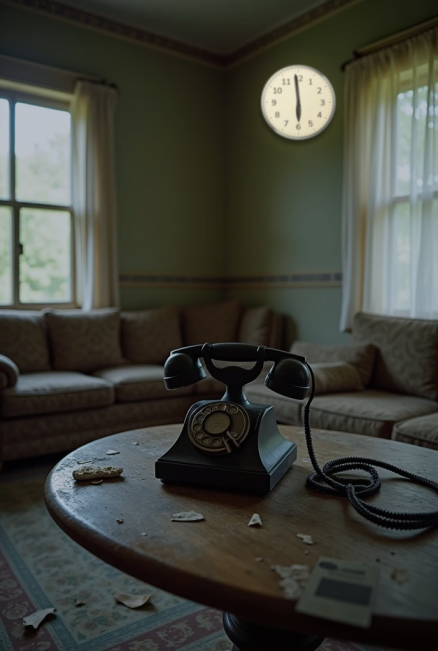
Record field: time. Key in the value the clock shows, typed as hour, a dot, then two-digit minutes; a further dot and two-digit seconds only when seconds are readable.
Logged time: 5.59
